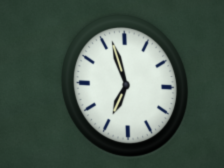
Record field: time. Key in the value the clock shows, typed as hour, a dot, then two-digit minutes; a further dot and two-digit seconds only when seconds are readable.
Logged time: 6.57
